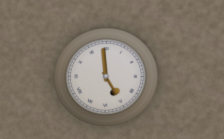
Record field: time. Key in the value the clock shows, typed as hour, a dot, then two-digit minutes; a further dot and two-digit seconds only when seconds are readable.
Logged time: 4.59
